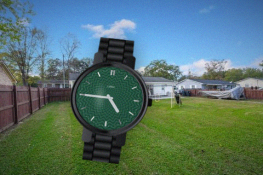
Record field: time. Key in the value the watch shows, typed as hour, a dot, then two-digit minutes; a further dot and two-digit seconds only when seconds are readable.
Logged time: 4.45
